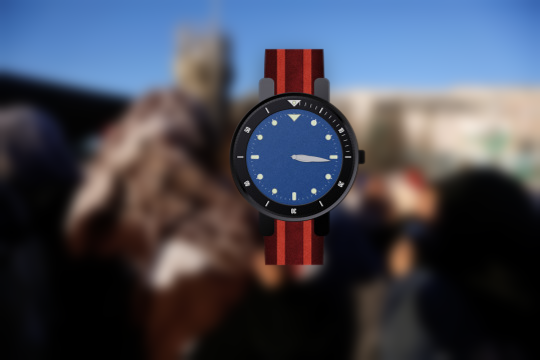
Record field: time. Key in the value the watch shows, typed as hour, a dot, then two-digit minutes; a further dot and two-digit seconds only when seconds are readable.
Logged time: 3.16
